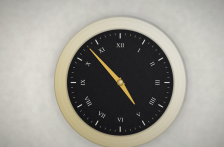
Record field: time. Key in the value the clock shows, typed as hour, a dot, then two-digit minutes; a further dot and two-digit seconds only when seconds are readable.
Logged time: 4.53
